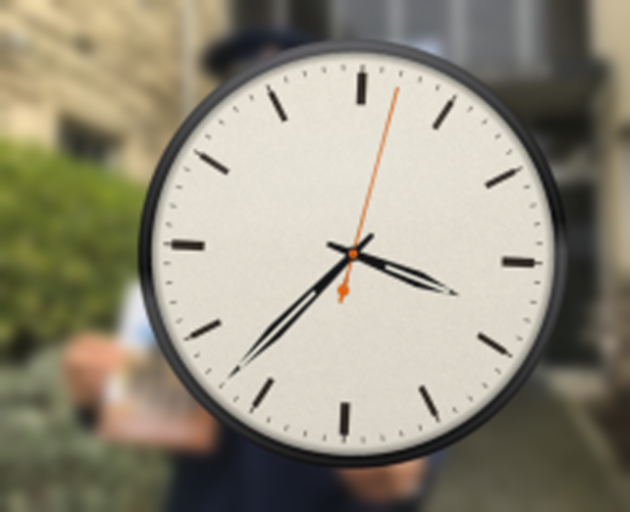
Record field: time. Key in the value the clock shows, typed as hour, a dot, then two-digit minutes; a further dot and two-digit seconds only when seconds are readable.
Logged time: 3.37.02
